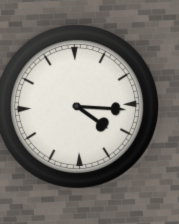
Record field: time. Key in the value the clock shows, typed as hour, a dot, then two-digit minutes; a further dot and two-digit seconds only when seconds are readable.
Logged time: 4.16
